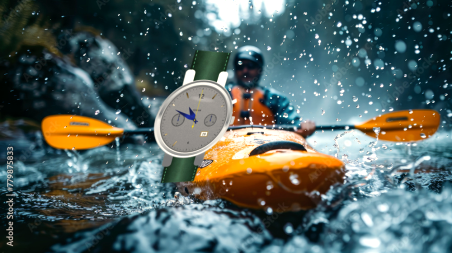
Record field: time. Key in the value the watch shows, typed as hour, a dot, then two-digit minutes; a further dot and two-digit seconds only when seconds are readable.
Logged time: 10.49
